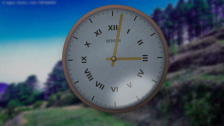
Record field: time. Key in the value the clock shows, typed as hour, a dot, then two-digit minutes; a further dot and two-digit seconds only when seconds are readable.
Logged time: 3.02
